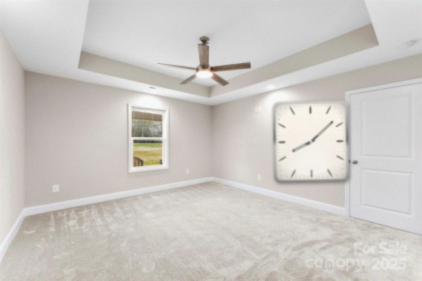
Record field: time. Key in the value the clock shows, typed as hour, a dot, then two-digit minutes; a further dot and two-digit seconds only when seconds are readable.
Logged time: 8.08
